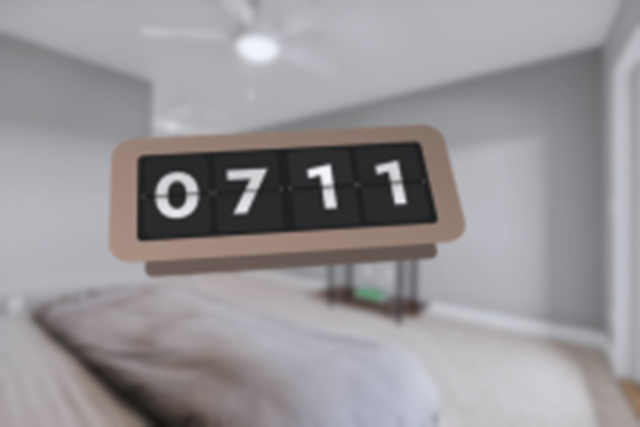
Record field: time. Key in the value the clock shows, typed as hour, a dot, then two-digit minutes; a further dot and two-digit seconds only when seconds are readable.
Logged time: 7.11
